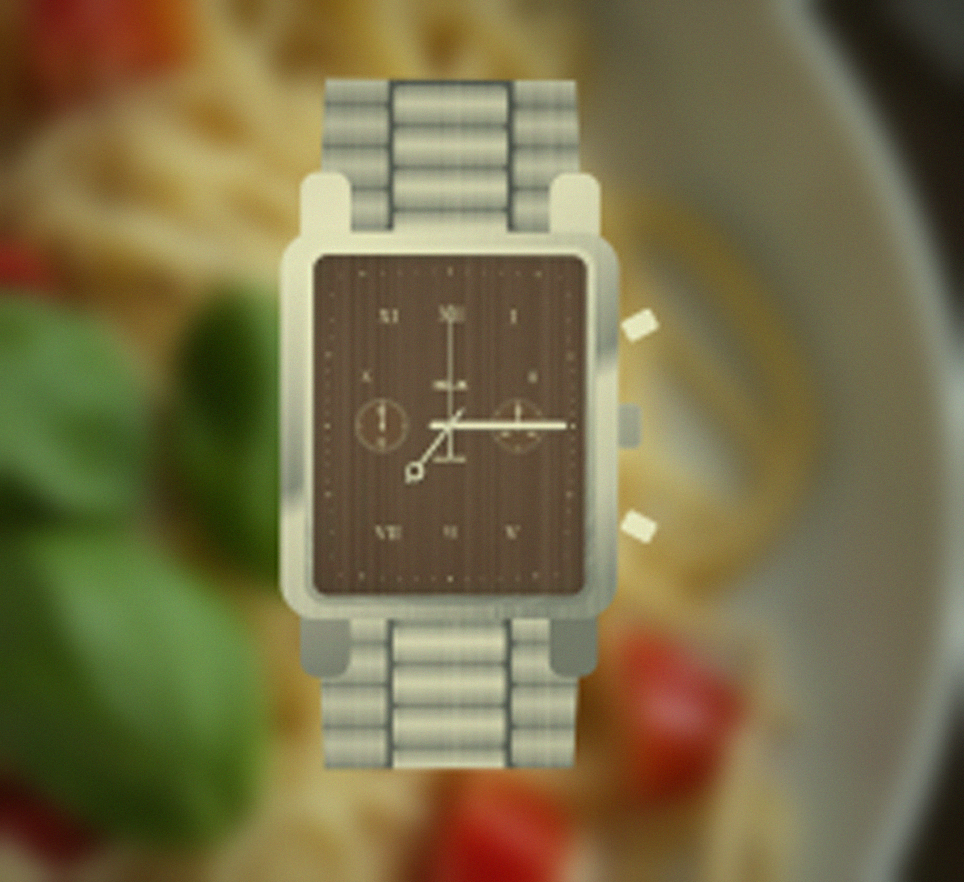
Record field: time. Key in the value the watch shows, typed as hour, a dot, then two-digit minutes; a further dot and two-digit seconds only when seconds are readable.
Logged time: 7.15
